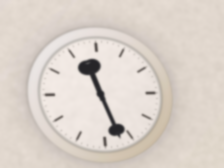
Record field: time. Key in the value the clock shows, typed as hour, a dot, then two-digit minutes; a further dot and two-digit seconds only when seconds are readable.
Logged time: 11.27
